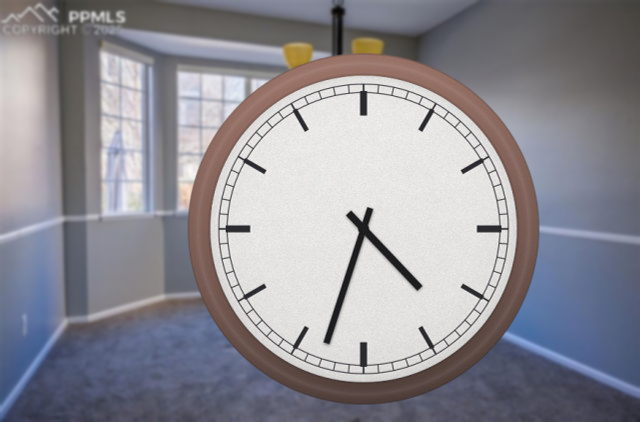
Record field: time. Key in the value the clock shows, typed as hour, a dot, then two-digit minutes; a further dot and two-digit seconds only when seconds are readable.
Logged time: 4.33
